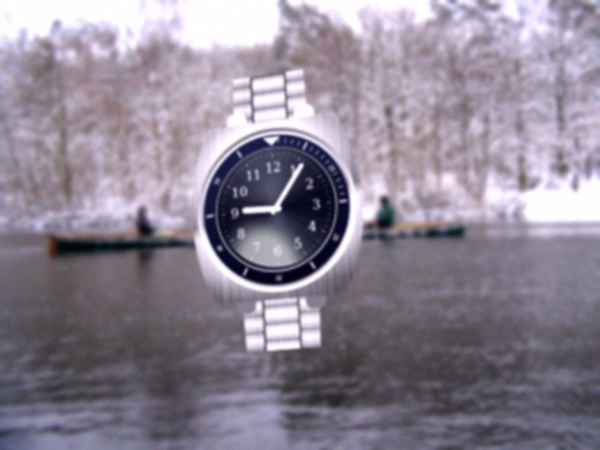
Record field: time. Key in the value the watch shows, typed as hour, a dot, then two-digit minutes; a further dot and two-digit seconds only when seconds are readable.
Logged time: 9.06
